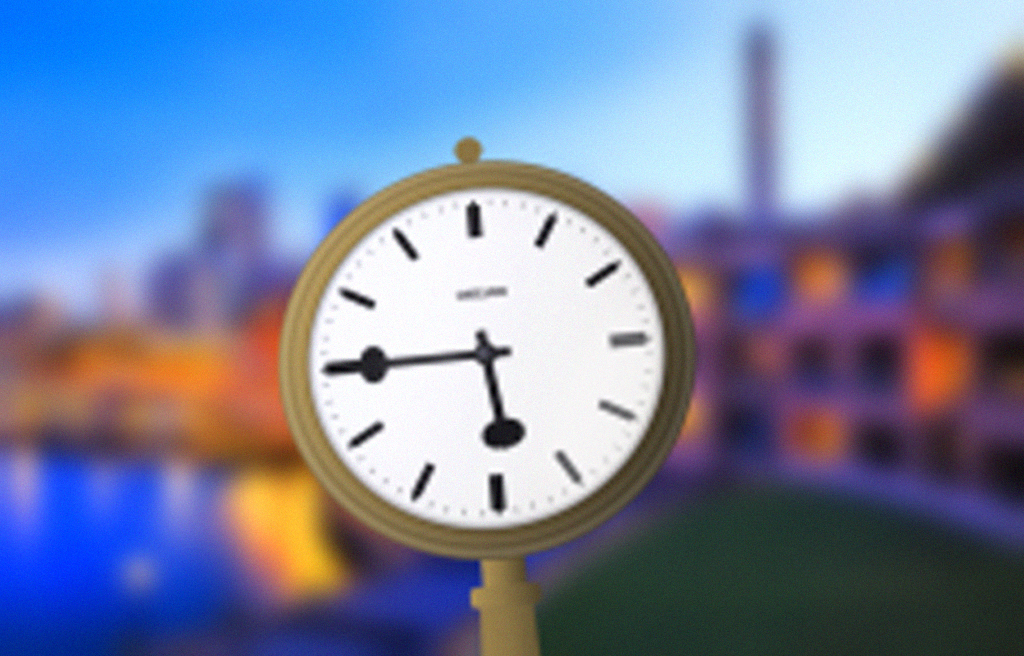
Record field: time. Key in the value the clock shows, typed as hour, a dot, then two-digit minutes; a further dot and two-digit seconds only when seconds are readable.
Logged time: 5.45
